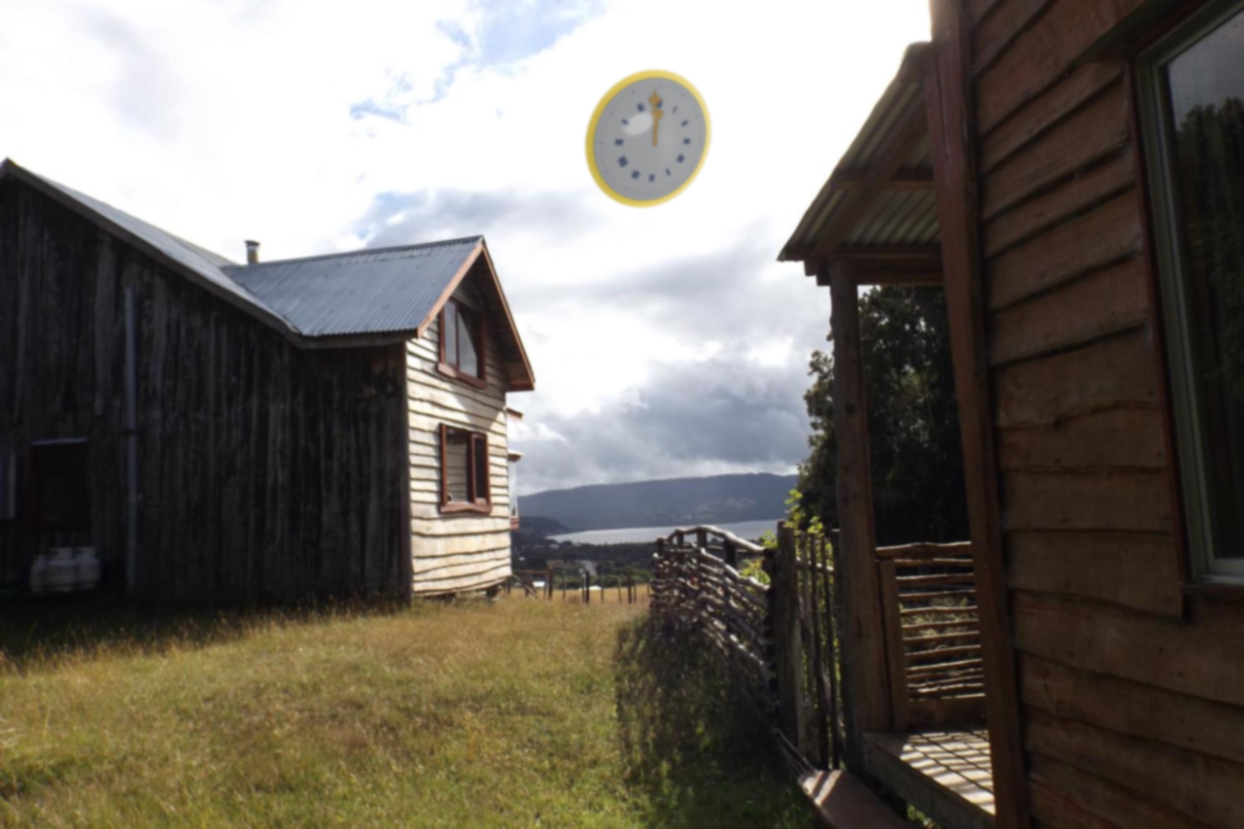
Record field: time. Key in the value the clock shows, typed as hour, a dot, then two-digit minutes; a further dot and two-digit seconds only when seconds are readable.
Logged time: 11.59
